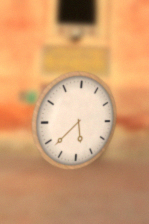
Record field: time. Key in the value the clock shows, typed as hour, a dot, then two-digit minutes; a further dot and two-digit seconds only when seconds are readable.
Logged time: 5.38
